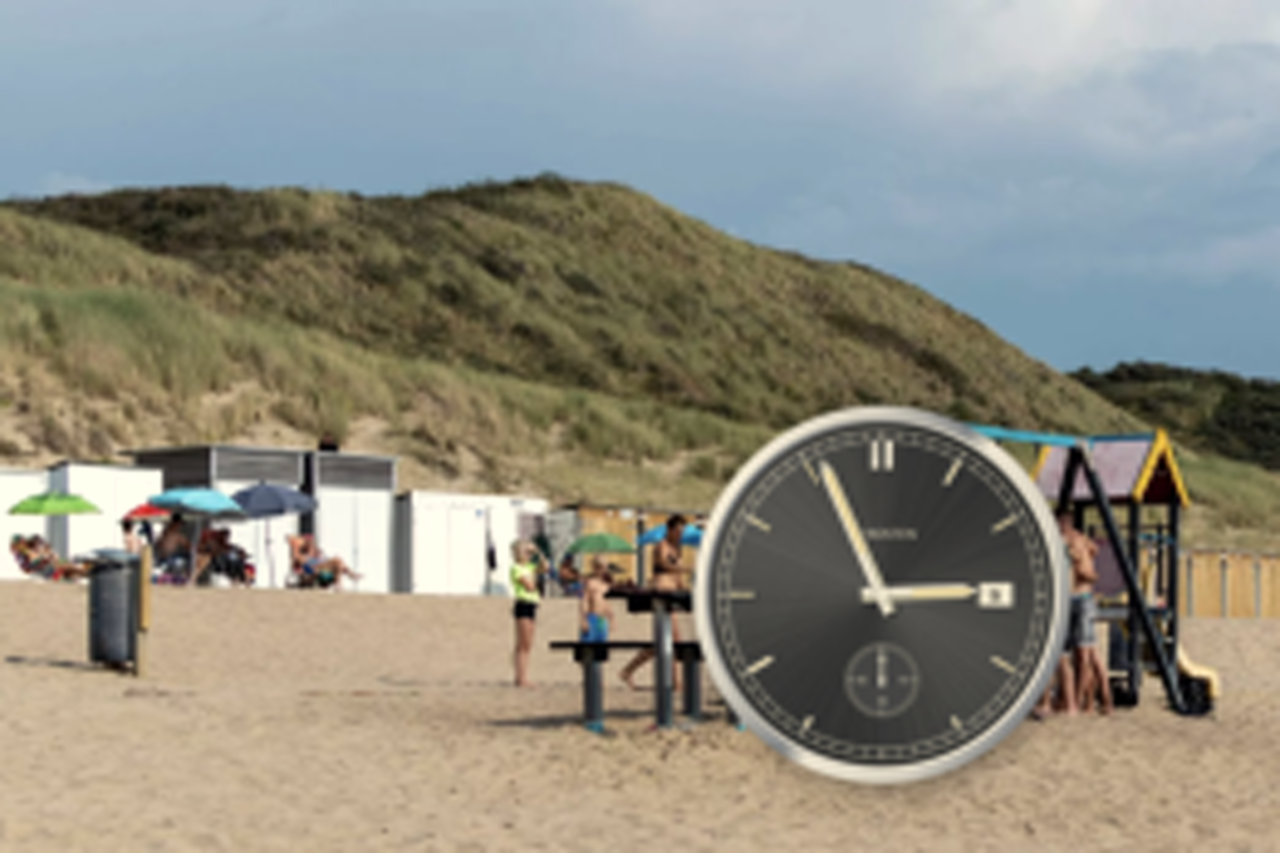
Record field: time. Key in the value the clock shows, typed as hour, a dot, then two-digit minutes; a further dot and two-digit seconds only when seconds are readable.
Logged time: 2.56
